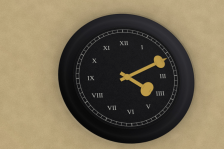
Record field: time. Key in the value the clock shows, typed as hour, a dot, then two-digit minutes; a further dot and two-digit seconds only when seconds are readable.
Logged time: 4.11
